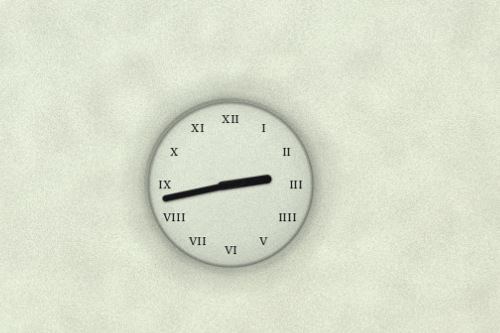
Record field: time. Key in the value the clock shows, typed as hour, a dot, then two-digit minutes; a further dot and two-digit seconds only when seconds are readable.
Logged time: 2.43
